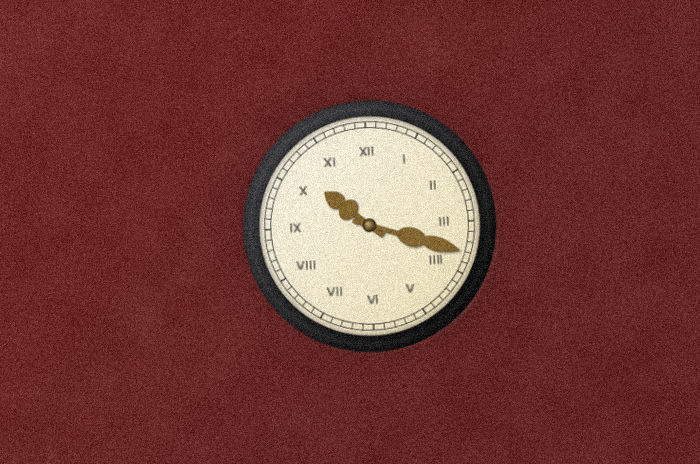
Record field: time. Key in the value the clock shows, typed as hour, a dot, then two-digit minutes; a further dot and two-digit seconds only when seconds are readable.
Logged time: 10.18
